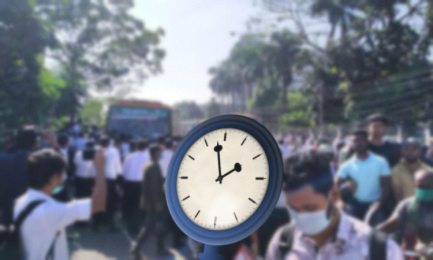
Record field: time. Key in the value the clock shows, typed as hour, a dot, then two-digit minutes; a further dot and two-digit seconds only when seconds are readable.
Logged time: 1.58
